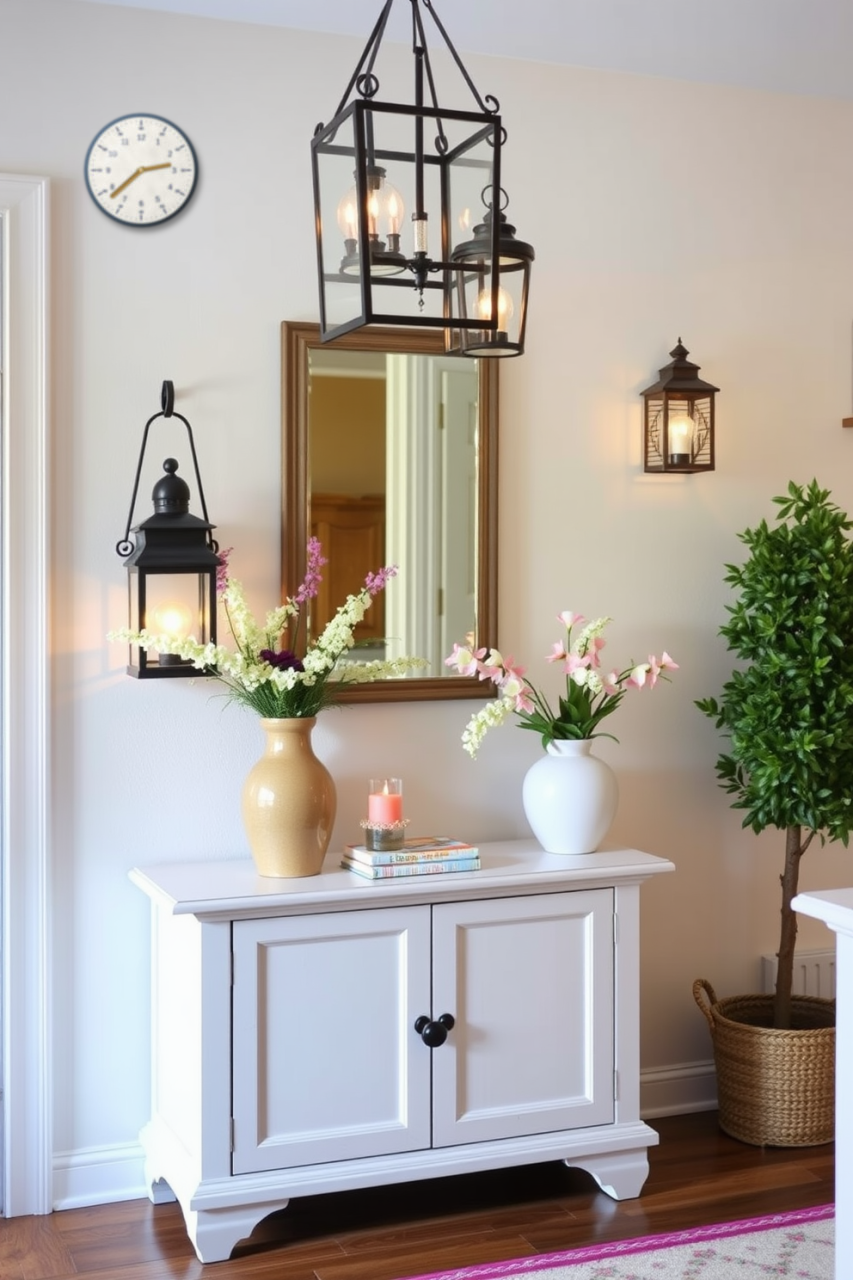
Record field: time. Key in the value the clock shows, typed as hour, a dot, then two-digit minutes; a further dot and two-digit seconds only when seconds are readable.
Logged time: 2.38
